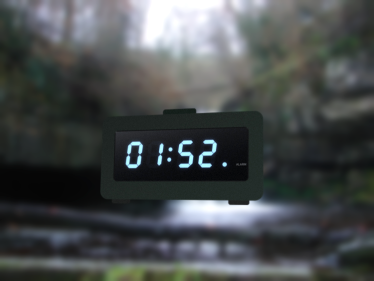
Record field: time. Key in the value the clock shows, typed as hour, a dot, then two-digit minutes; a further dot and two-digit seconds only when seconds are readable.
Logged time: 1.52
